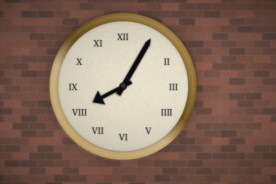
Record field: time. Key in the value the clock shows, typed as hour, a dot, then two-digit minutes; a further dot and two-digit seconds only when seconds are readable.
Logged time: 8.05
